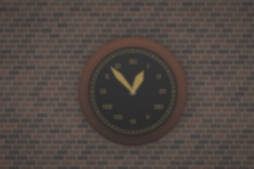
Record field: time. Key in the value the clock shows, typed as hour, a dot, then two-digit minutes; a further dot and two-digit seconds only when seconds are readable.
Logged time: 12.53
